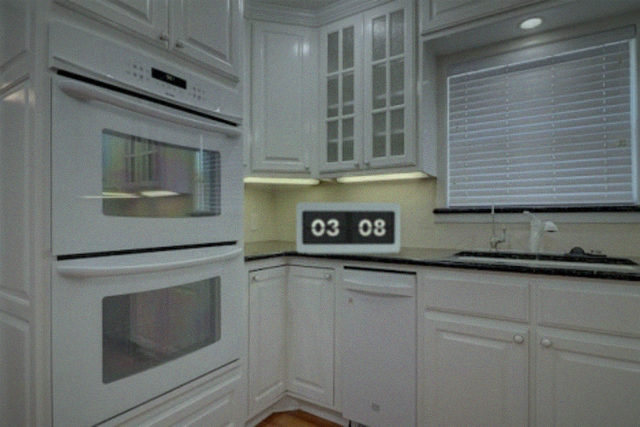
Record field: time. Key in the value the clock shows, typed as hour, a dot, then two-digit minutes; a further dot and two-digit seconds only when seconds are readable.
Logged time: 3.08
